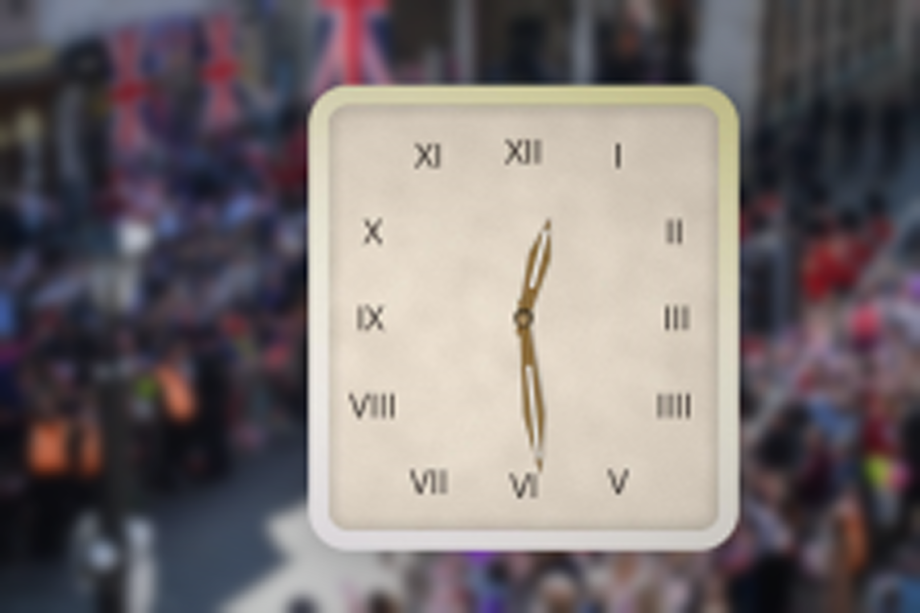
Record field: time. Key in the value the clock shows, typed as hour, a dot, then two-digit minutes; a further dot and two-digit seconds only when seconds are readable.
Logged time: 12.29
